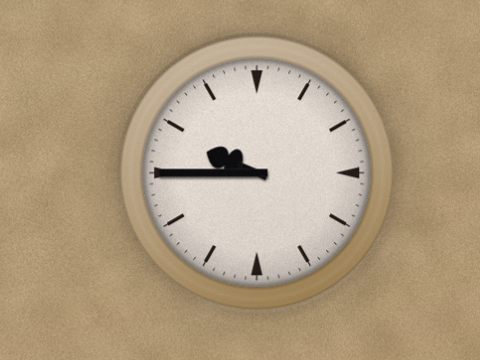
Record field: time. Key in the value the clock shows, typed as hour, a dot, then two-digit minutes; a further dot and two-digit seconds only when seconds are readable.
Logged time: 9.45
